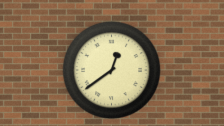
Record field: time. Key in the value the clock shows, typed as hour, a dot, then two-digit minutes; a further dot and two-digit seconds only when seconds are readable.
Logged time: 12.39
